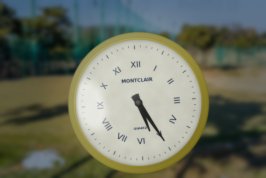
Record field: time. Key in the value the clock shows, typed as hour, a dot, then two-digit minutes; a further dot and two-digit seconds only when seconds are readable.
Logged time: 5.25
